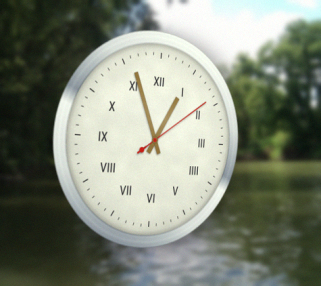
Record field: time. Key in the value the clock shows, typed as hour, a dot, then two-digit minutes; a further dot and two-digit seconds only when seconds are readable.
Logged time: 12.56.09
